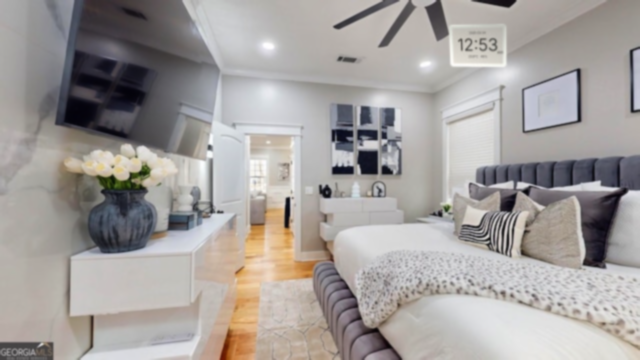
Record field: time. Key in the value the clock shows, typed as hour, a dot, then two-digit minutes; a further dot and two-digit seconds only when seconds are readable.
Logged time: 12.53
